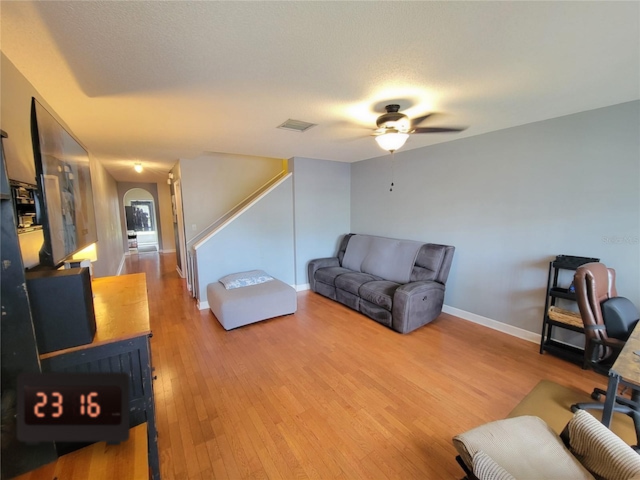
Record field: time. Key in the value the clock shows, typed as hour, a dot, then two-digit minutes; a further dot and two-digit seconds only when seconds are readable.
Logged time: 23.16
